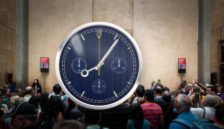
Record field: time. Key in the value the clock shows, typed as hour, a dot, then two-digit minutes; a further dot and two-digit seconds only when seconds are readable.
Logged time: 8.06
